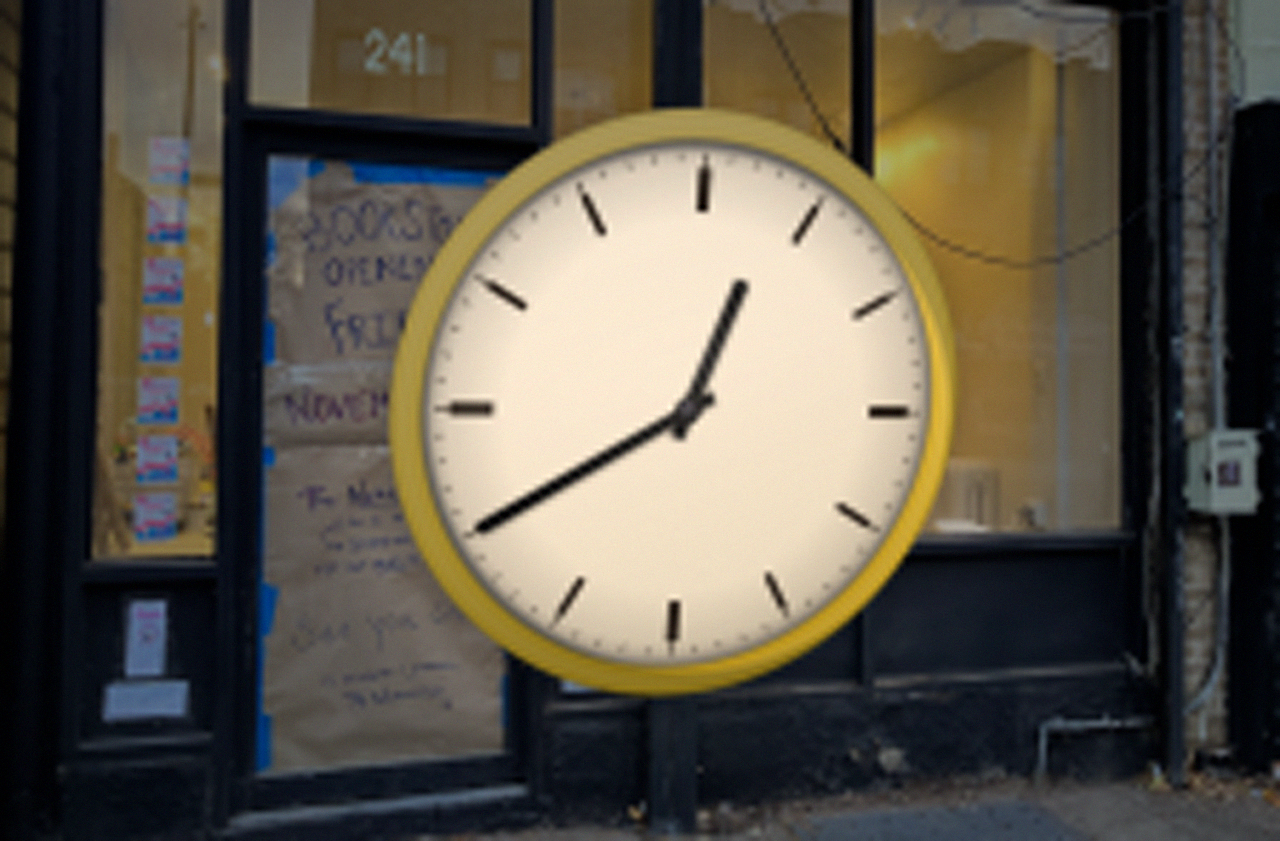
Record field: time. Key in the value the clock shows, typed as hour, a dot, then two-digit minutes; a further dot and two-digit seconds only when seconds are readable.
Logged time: 12.40
